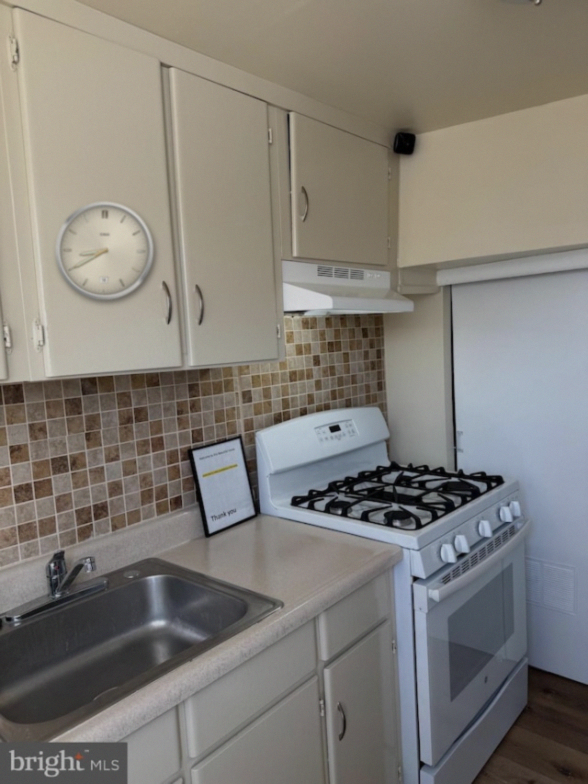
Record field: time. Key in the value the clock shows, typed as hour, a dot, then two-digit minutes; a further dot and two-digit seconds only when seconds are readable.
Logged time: 8.40
